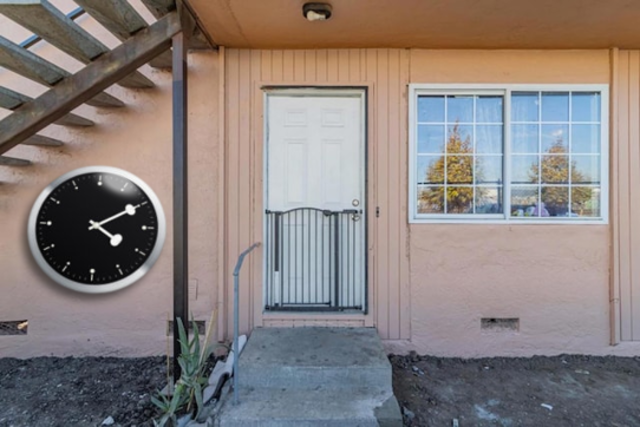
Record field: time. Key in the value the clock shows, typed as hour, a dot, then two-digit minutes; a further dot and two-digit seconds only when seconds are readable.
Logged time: 4.10
